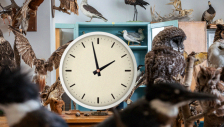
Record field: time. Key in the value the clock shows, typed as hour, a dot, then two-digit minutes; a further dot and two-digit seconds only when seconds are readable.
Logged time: 1.58
